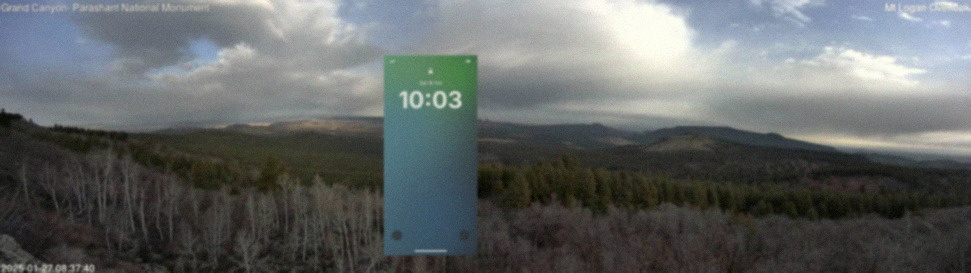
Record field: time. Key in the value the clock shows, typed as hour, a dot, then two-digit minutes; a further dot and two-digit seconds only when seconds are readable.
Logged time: 10.03
